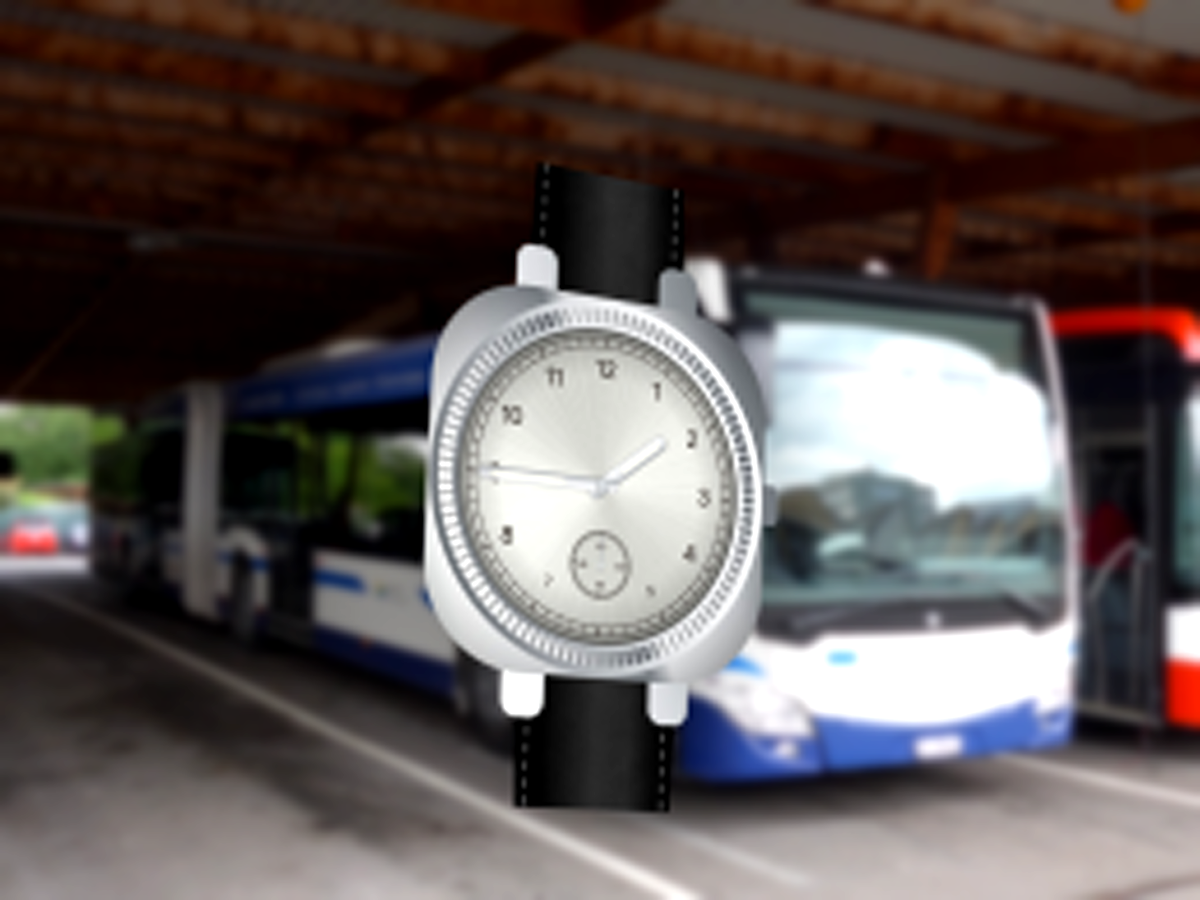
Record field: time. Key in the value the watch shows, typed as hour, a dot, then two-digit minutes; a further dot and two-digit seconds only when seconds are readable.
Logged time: 1.45
